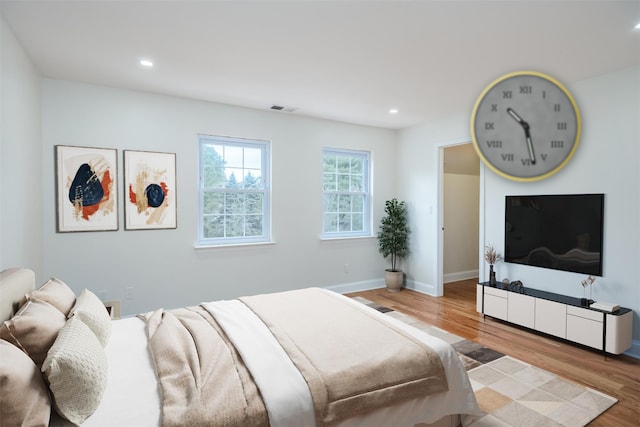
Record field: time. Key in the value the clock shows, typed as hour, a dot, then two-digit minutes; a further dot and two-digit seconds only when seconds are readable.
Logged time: 10.28
